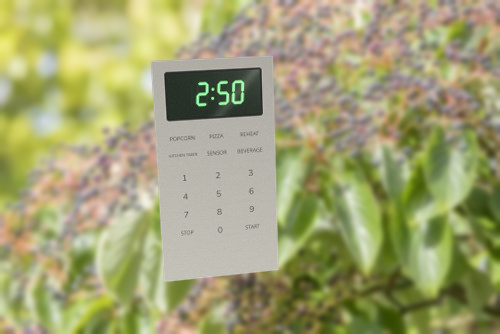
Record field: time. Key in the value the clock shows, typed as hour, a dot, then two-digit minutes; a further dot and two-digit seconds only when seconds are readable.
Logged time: 2.50
